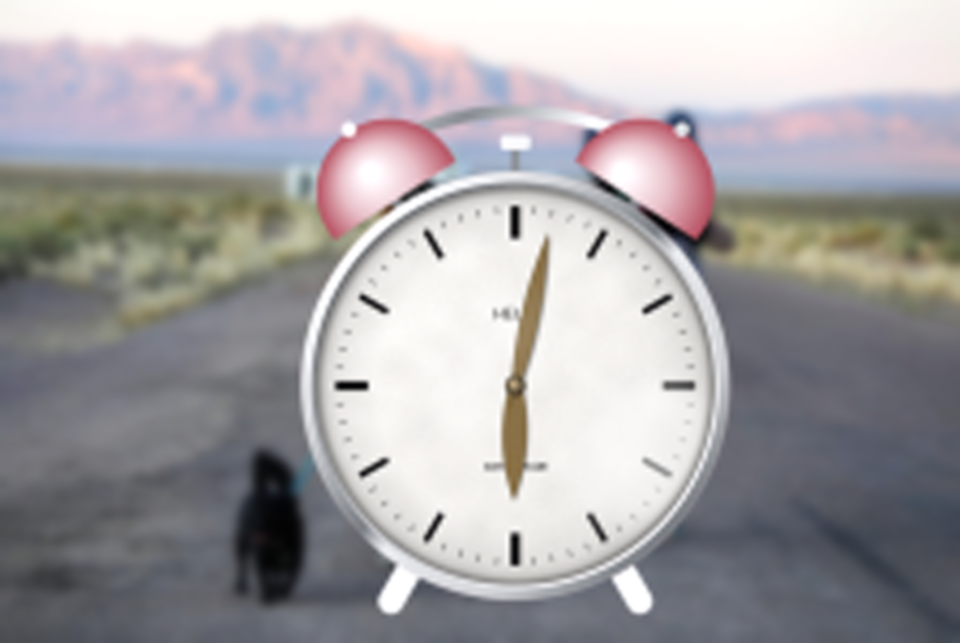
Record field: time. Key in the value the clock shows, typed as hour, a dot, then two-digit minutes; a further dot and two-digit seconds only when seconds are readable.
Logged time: 6.02
